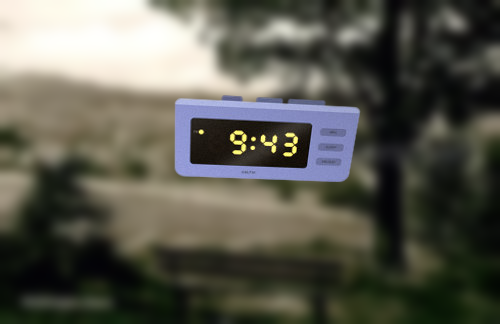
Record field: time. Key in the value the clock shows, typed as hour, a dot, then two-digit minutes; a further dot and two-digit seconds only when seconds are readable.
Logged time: 9.43
